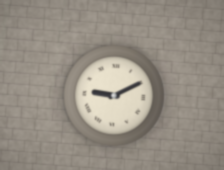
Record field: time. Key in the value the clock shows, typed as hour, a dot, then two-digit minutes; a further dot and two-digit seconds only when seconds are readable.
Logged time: 9.10
